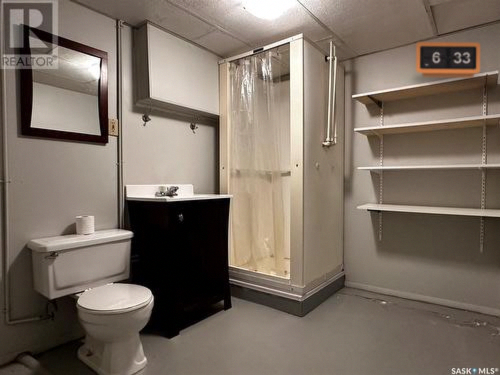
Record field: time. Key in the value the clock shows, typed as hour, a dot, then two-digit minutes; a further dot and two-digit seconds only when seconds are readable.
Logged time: 6.33
